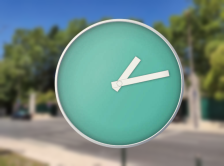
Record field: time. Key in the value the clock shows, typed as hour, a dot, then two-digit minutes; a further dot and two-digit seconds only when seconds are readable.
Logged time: 1.13
